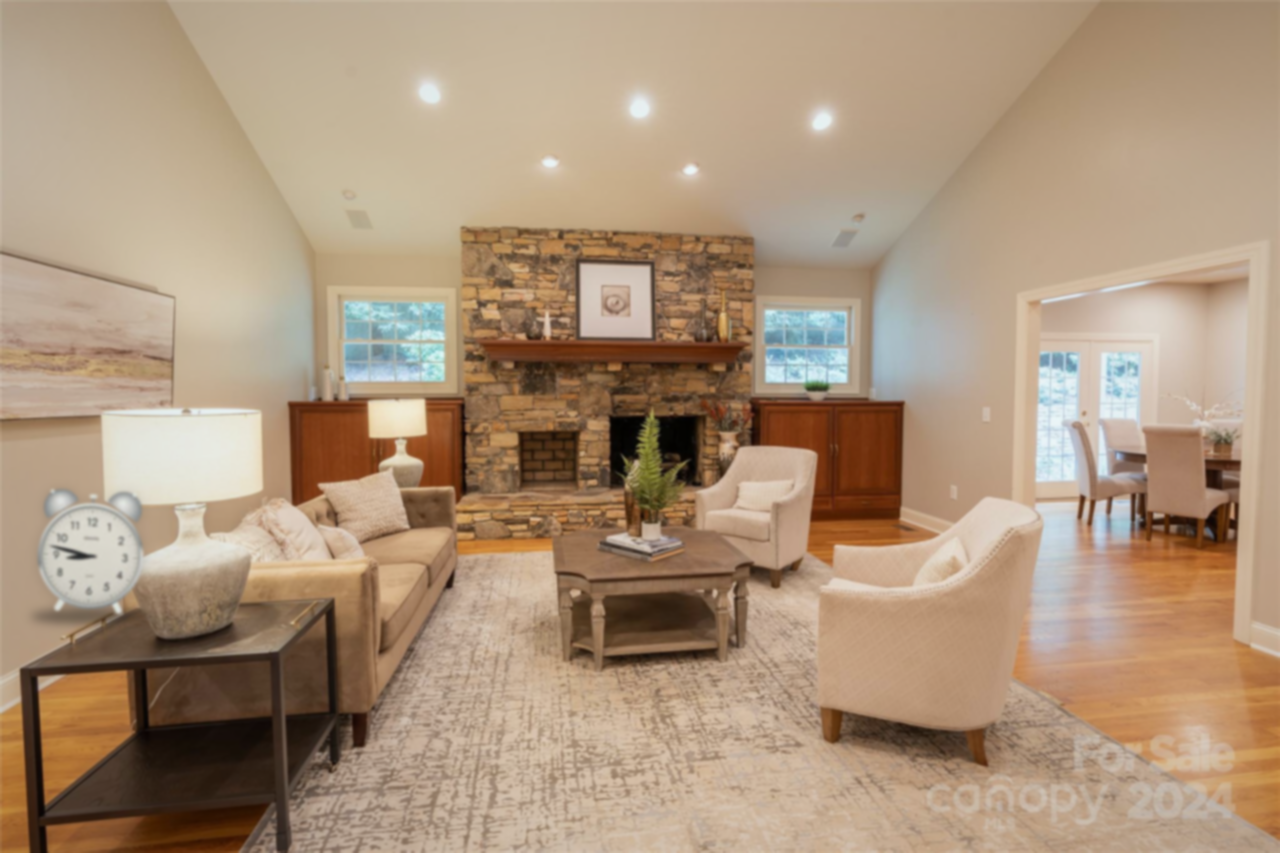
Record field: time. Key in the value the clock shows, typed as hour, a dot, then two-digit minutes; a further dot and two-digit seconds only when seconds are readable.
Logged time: 8.47
